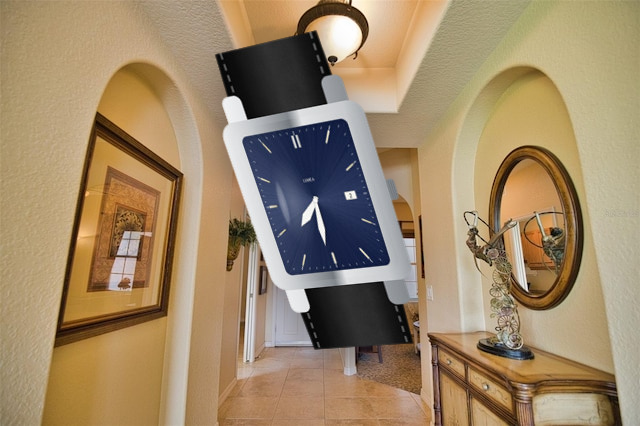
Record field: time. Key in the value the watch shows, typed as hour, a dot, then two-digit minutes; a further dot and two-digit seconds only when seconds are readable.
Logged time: 7.31
